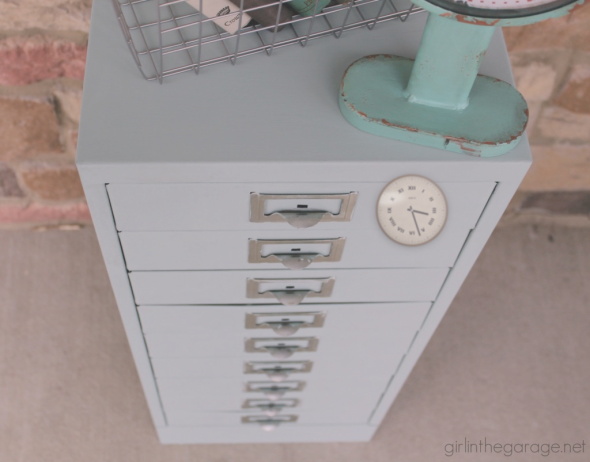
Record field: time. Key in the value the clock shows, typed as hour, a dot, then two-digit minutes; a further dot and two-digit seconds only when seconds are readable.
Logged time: 3.27
